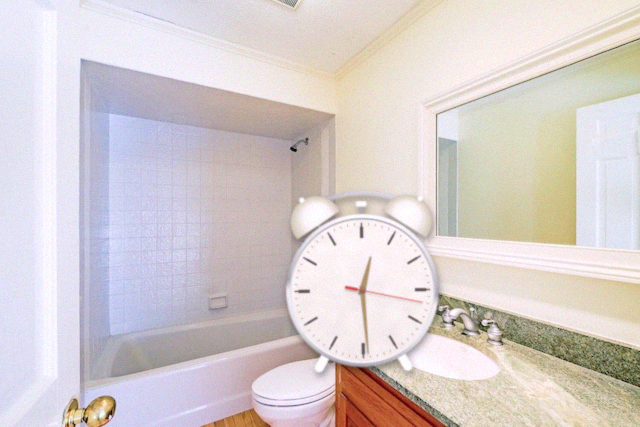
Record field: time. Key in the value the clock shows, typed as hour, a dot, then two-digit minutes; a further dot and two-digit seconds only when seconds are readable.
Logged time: 12.29.17
